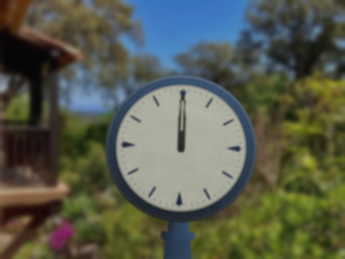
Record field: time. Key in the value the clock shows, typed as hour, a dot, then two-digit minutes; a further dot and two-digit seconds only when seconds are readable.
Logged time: 12.00
